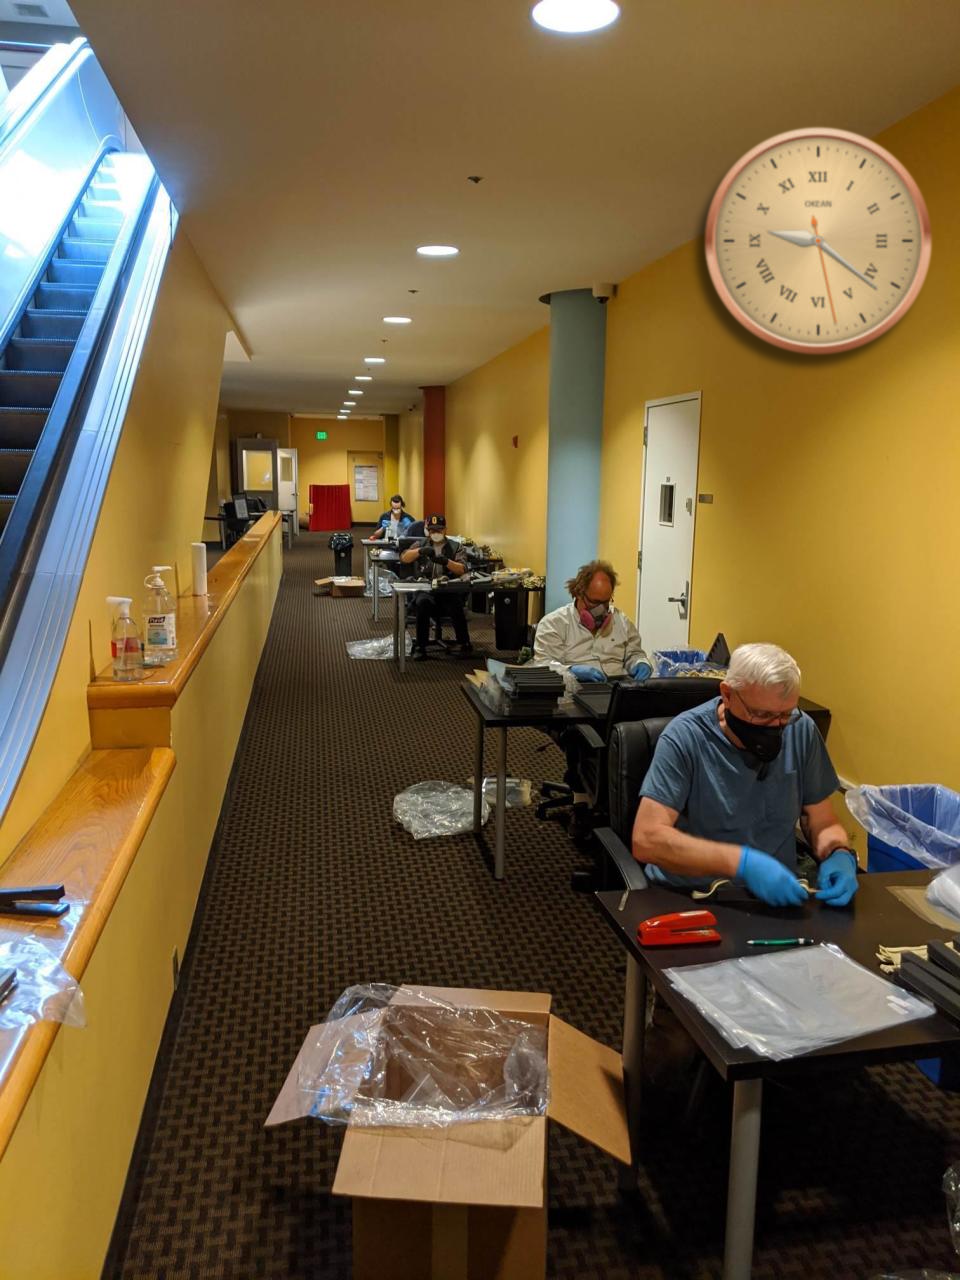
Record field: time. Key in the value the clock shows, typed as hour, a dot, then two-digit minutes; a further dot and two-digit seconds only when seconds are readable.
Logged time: 9.21.28
